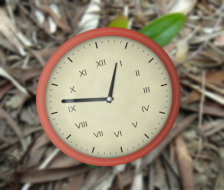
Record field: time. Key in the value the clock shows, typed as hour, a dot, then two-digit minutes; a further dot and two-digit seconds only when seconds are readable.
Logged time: 12.47
